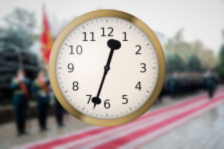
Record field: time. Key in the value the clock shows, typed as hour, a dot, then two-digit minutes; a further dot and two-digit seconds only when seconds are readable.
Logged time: 12.33
